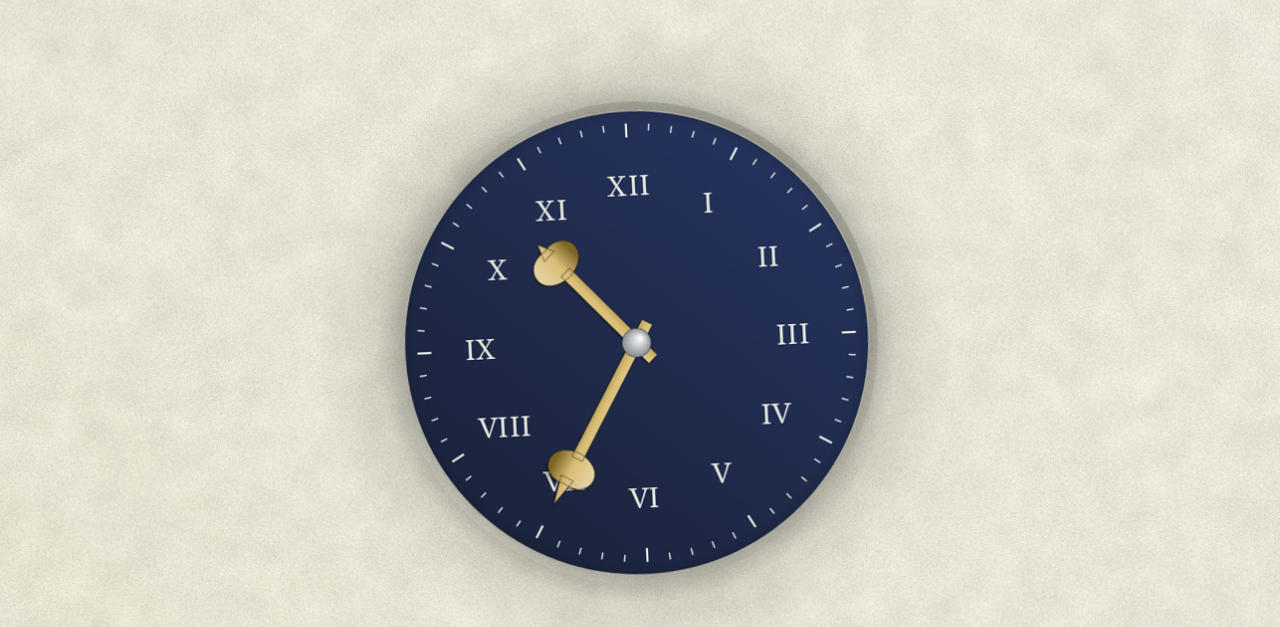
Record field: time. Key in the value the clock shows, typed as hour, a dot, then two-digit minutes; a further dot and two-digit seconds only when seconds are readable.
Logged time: 10.35
